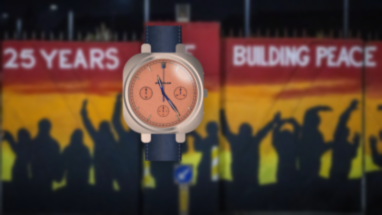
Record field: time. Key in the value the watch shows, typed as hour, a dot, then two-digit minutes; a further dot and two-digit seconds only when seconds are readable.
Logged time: 11.24
